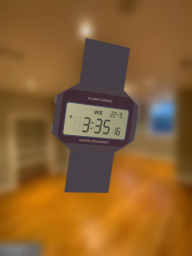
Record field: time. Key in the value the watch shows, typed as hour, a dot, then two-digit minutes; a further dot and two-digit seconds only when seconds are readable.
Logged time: 3.35.16
